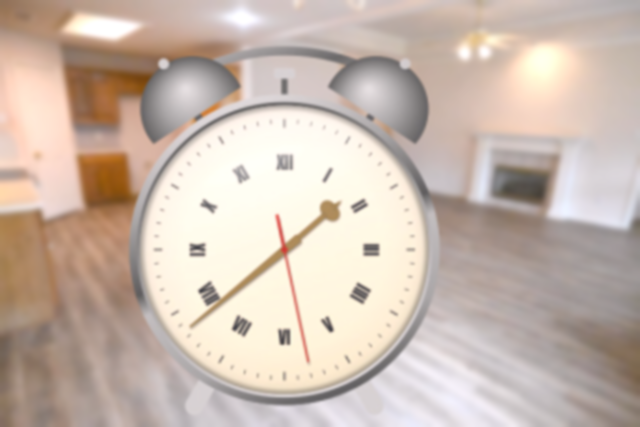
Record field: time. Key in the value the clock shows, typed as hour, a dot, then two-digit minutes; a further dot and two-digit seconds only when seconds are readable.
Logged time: 1.38.28
